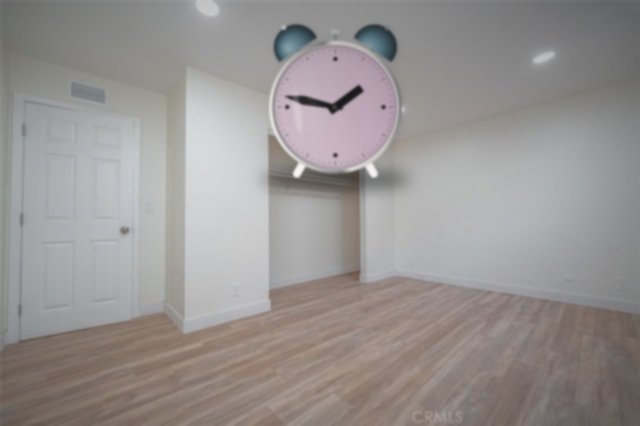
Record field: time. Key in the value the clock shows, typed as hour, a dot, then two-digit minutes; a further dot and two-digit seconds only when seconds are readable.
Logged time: 1.47
